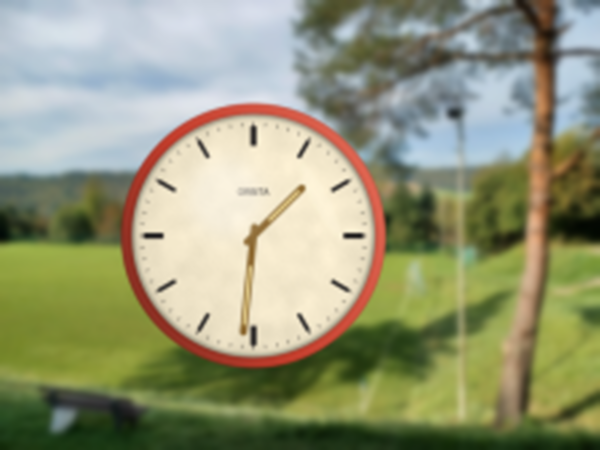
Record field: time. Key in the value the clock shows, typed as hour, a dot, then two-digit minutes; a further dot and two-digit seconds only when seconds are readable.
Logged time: 1.31
